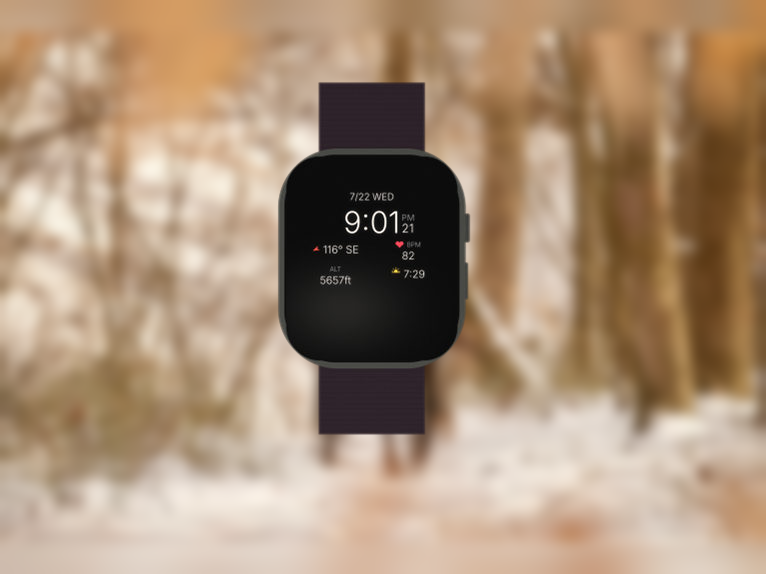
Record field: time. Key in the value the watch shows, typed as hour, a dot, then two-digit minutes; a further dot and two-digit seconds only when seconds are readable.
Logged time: 9.01.21
